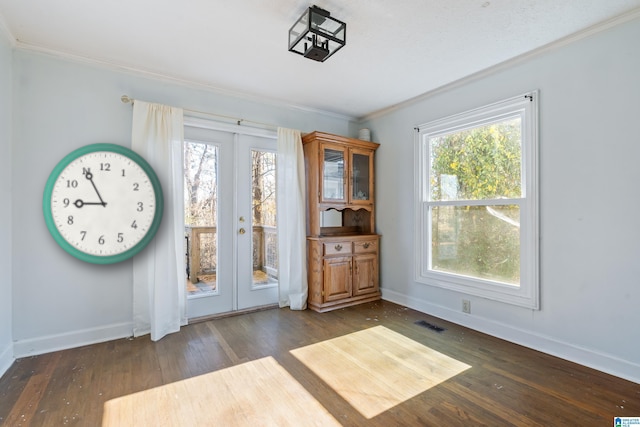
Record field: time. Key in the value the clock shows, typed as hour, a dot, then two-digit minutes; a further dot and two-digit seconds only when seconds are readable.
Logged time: 8.55
